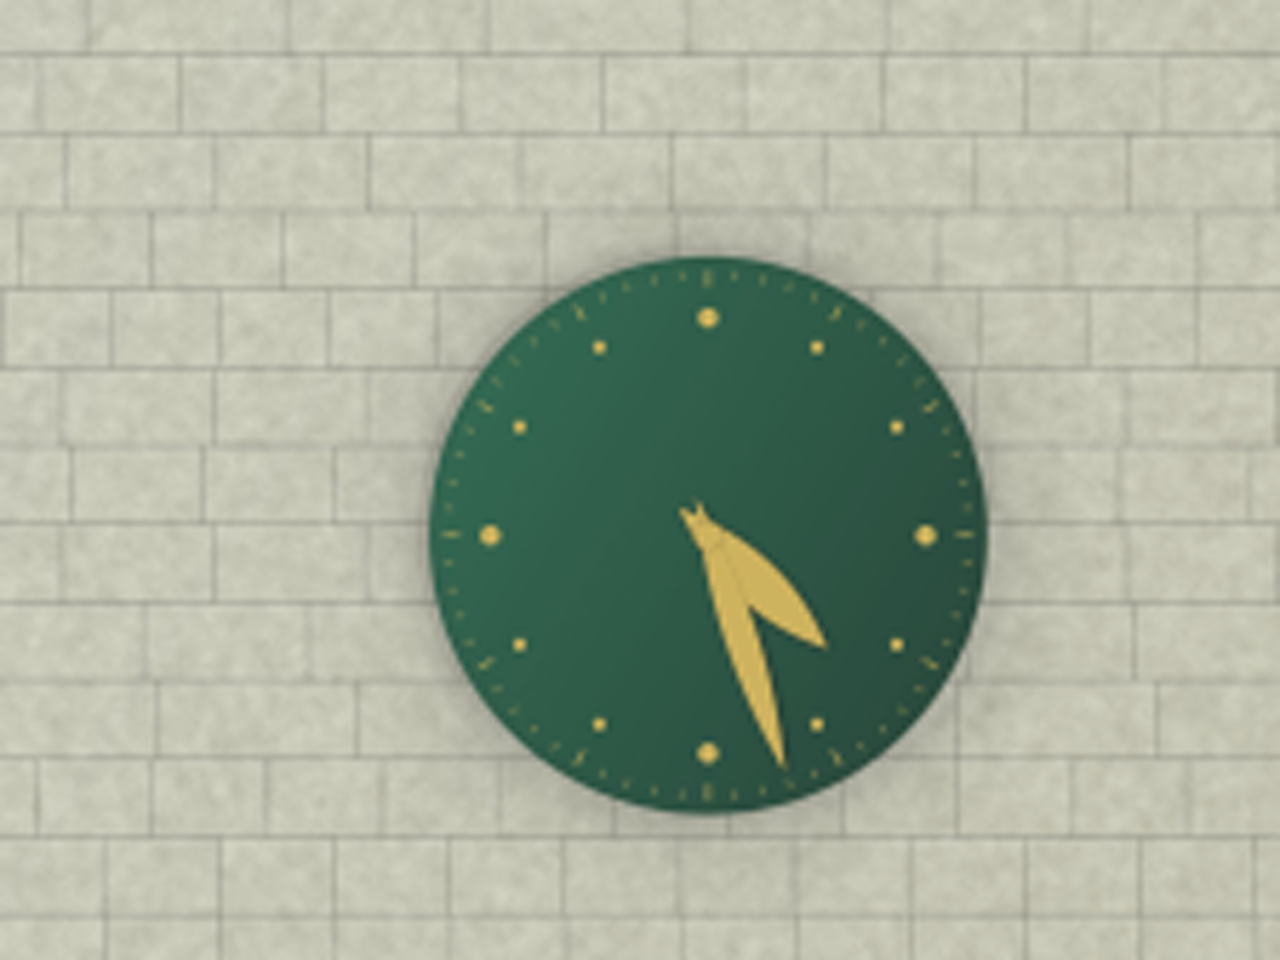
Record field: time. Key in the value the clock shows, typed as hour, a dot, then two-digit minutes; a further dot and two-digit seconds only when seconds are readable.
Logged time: 4.27
